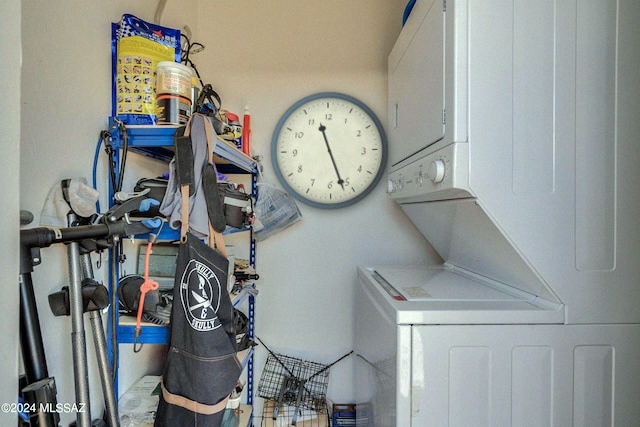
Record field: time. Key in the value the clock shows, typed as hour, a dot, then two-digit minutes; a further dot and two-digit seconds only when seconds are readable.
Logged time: 11.27
